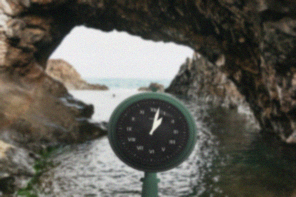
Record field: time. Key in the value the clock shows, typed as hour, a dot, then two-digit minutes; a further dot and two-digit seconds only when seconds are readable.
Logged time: 1.02
